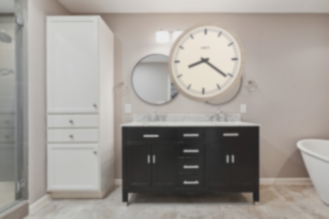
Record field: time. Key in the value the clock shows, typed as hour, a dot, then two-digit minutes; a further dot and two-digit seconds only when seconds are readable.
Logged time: 8.21
